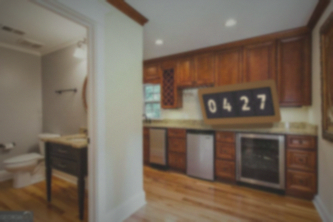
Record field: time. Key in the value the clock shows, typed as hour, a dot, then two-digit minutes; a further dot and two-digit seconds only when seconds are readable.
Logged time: 4.27
